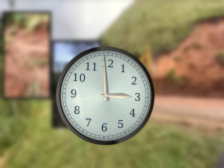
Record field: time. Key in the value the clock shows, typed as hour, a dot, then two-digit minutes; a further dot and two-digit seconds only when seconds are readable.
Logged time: 2.59
